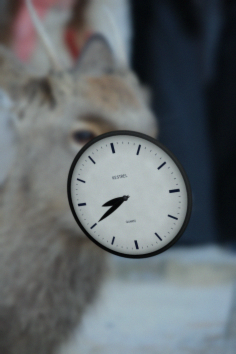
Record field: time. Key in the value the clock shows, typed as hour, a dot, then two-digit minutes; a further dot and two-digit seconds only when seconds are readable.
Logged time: 8.40
